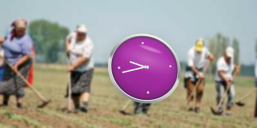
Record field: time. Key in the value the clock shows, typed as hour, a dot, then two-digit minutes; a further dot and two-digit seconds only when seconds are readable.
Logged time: 9.43
